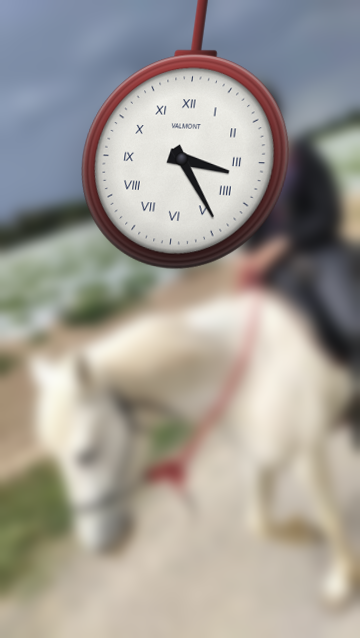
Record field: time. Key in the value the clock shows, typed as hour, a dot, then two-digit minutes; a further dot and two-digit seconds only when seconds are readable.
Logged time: 3.24
